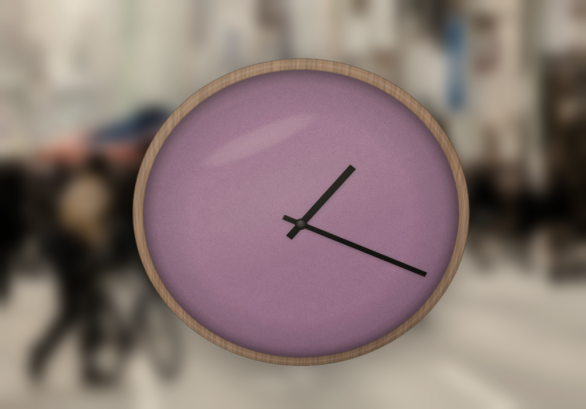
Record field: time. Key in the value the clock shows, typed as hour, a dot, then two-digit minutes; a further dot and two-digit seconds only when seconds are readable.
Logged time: 1.19
